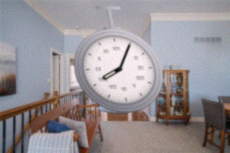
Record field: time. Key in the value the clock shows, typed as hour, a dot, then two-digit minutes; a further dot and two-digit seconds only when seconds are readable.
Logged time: 8.05
